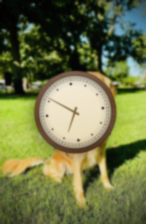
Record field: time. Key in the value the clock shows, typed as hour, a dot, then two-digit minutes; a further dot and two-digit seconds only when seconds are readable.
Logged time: 6.51
